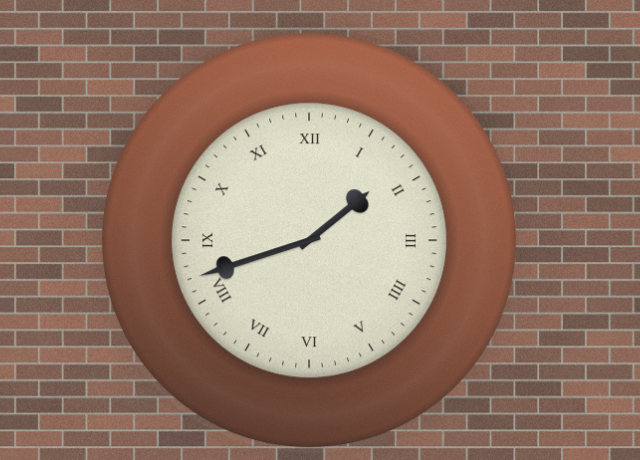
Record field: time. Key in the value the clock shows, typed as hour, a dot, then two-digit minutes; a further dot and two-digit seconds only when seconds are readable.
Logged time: 1.42
